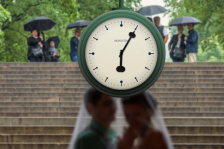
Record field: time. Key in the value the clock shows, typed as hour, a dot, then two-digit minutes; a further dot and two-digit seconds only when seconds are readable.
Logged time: 6.05
